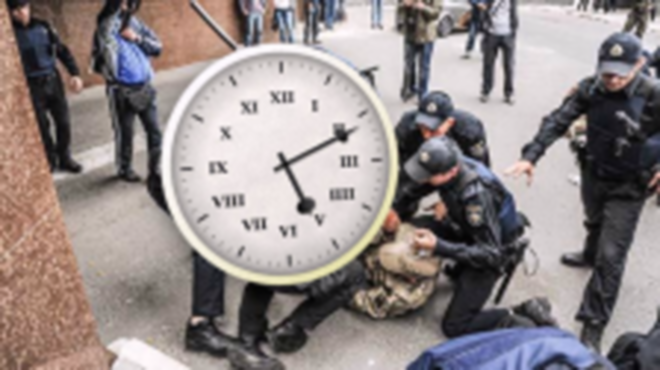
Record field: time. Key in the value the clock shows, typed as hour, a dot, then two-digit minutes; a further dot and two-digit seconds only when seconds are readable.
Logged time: 5.11
